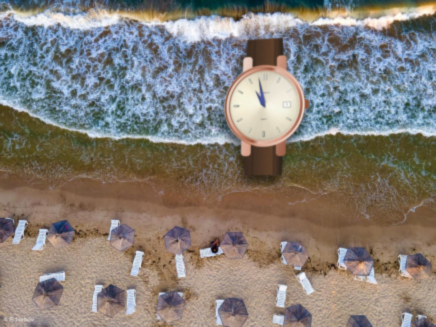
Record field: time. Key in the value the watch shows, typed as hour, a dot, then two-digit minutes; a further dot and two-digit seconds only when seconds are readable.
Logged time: 10.58
